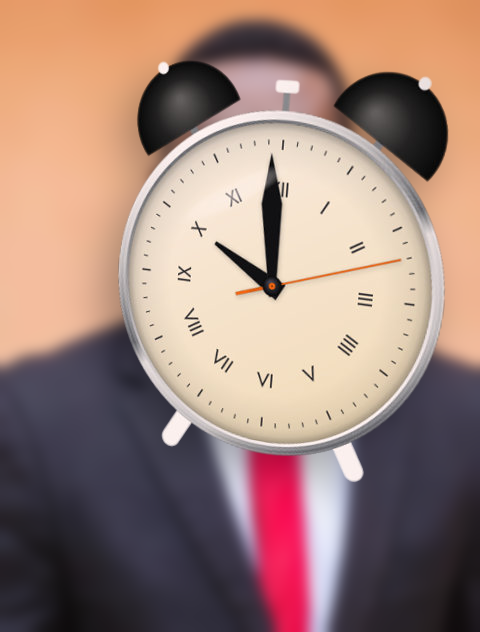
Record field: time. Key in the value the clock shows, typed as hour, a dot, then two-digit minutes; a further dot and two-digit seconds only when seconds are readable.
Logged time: 9.59.12
